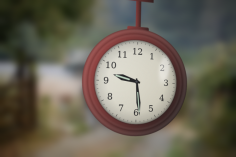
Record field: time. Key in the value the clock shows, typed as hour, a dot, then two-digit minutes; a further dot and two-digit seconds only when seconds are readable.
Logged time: 9.29
